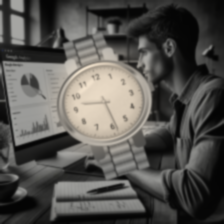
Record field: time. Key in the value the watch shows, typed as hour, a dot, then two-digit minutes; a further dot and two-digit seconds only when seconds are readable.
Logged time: 9.29
